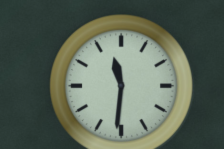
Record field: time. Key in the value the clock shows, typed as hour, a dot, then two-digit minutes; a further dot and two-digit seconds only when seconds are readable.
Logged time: 11.31
